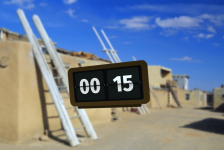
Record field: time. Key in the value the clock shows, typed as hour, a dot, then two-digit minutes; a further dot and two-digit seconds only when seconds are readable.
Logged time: 0.15
